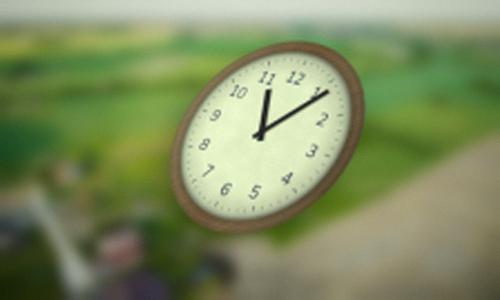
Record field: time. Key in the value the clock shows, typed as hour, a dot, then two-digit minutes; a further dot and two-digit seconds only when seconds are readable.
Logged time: 11.06
